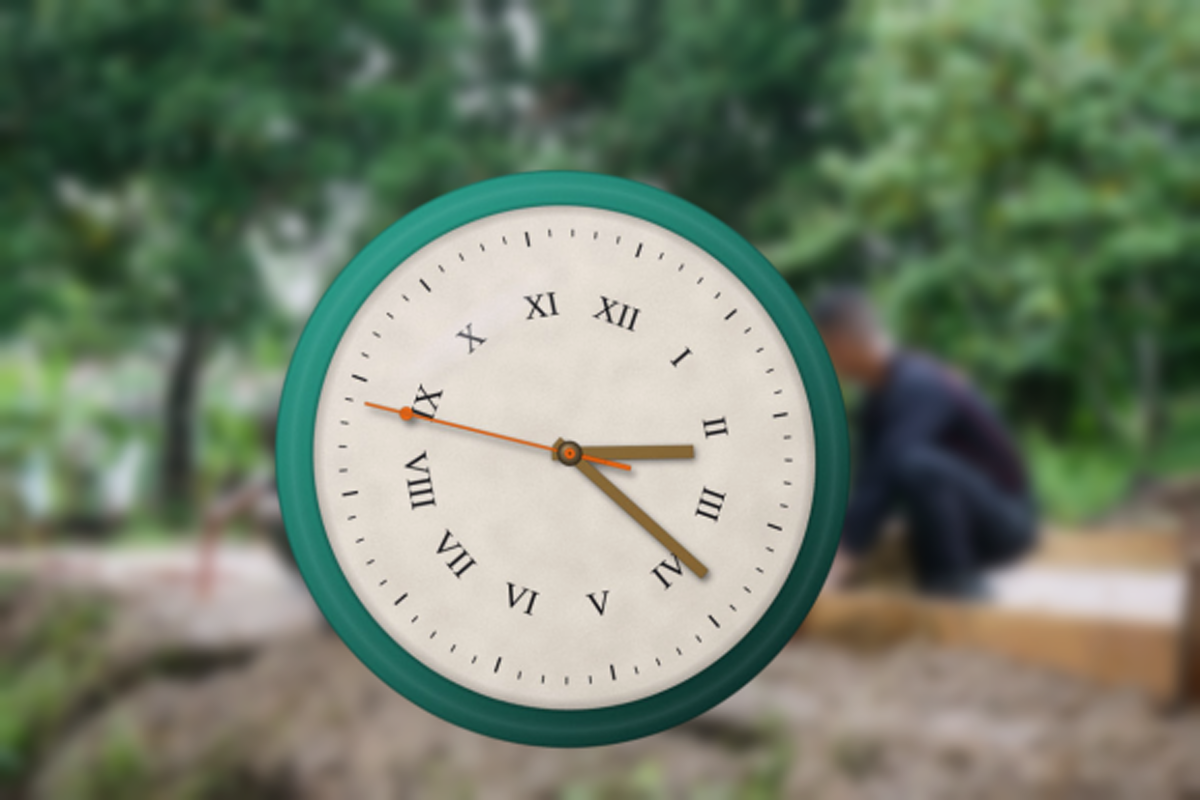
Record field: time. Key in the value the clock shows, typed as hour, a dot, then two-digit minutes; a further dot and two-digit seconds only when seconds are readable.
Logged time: 2.18.44
